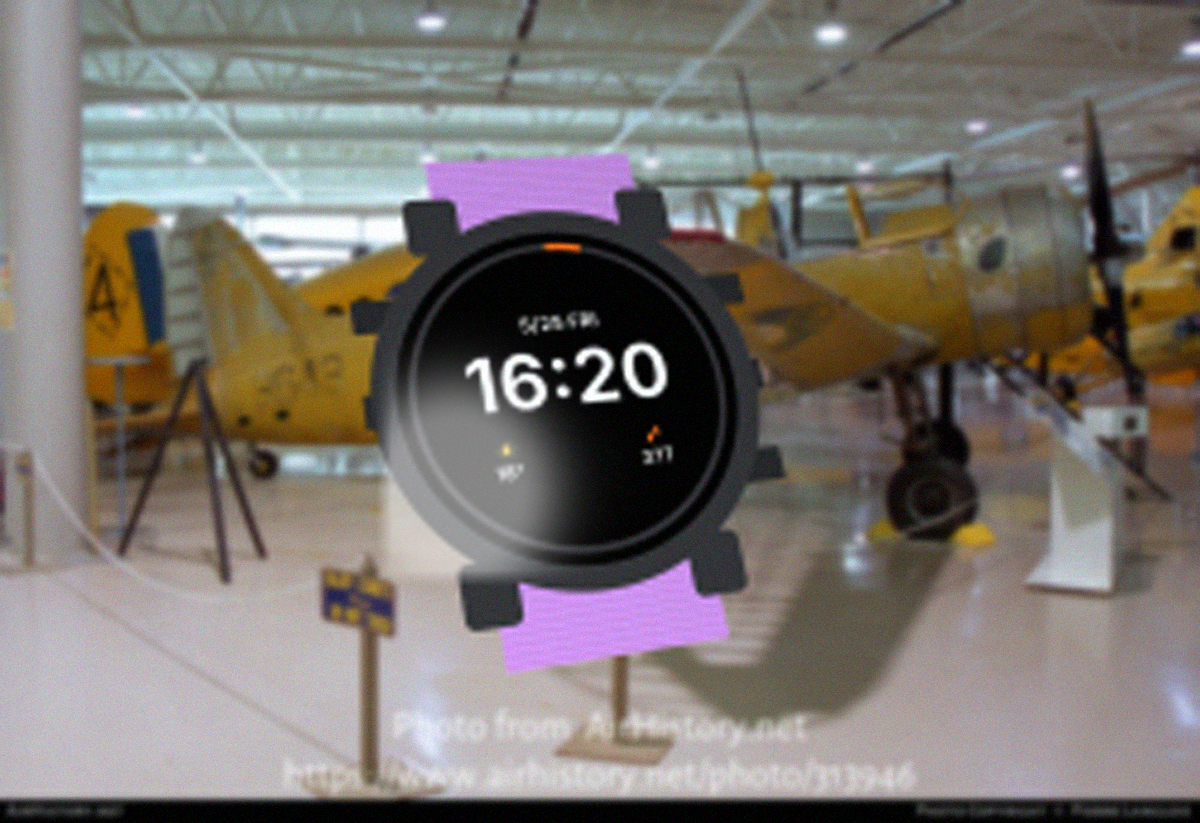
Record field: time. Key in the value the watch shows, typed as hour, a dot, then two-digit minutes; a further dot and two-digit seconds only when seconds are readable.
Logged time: 16.20
